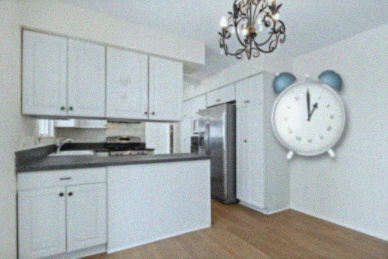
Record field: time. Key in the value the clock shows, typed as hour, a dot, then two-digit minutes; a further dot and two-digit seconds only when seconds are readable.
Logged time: 1.00
